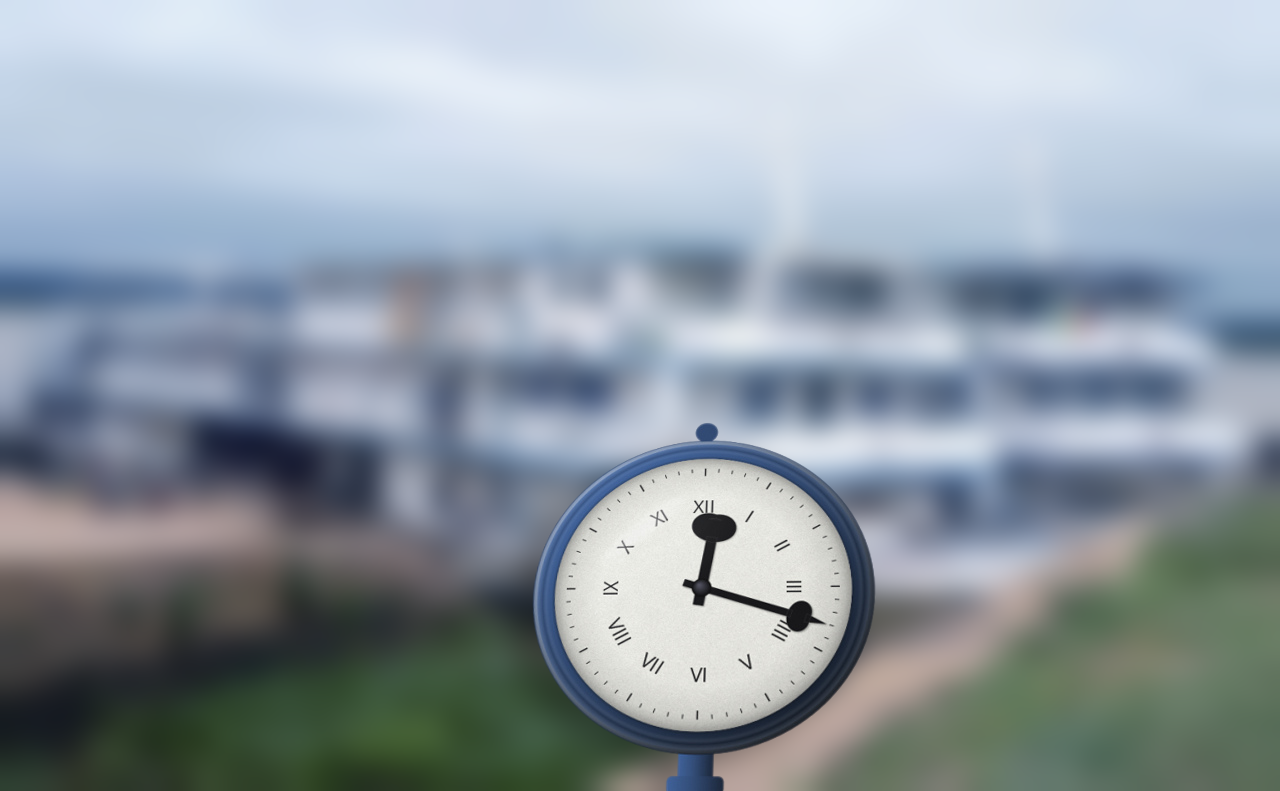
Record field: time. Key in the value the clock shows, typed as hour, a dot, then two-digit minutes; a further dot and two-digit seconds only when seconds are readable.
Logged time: 12.18
